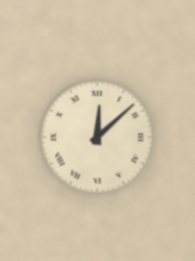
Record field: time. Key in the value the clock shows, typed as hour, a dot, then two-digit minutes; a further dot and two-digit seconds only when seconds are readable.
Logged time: 12.08
